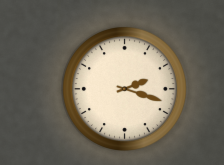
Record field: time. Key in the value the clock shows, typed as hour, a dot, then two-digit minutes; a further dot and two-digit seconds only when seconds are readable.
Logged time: 2.18
